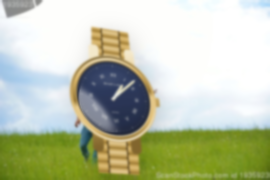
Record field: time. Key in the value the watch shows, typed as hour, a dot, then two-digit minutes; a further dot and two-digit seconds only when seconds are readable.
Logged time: 1.08
